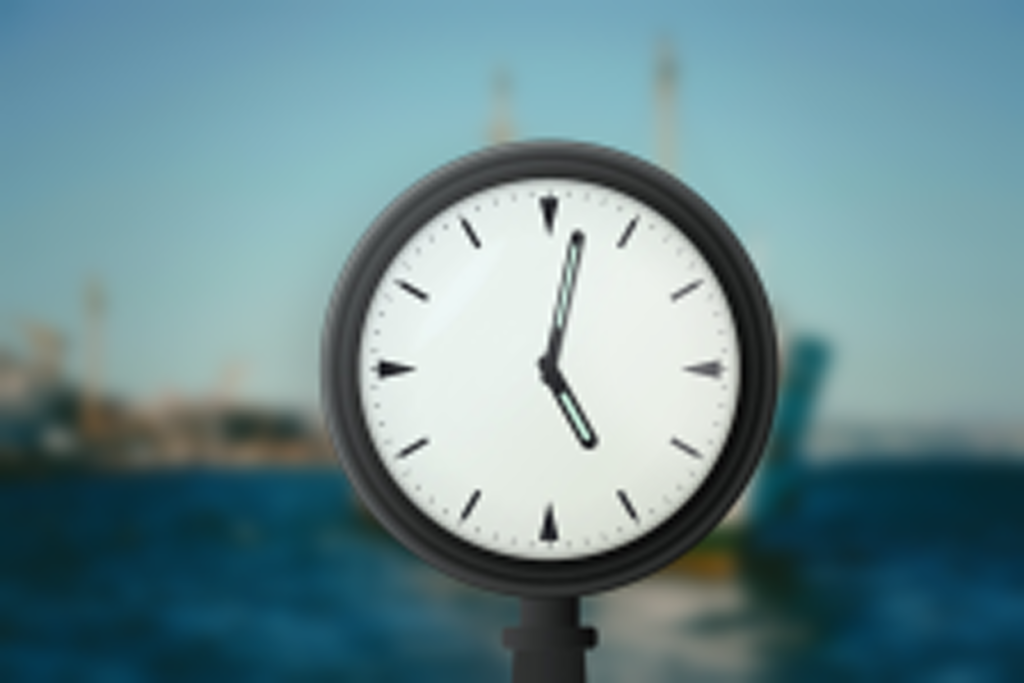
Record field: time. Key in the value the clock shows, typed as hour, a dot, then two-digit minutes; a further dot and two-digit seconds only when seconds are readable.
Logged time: 5.02
